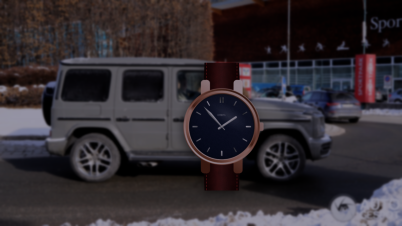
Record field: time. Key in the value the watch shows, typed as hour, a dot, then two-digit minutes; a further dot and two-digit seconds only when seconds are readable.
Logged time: 1.53
